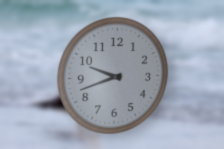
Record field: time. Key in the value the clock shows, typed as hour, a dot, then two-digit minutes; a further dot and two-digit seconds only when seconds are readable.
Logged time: 9.42
